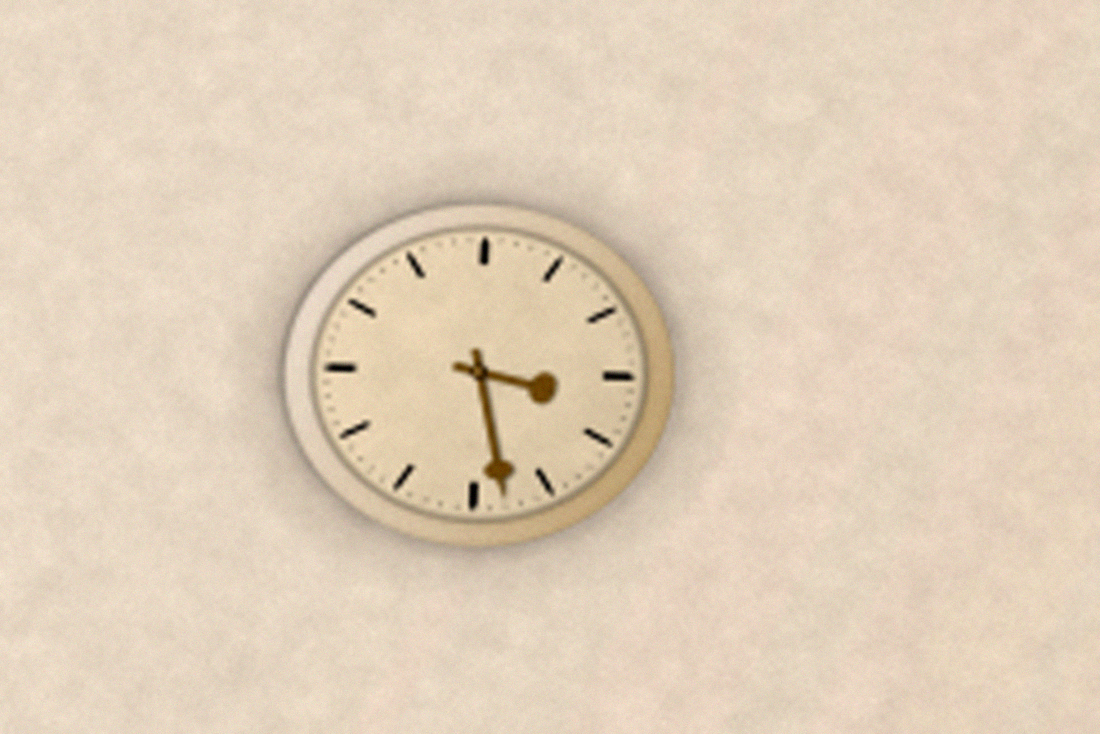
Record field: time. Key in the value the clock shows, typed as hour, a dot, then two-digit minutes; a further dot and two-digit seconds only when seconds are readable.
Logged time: 3.28
